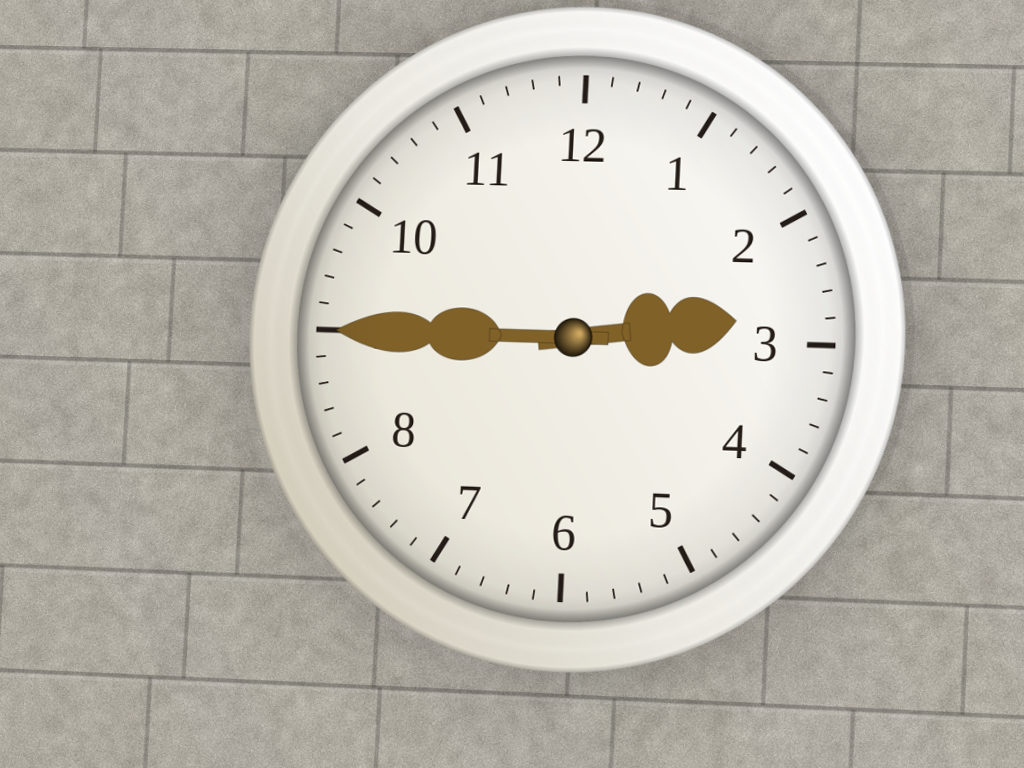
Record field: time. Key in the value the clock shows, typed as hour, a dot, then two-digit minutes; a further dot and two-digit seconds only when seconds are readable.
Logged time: 2.45
